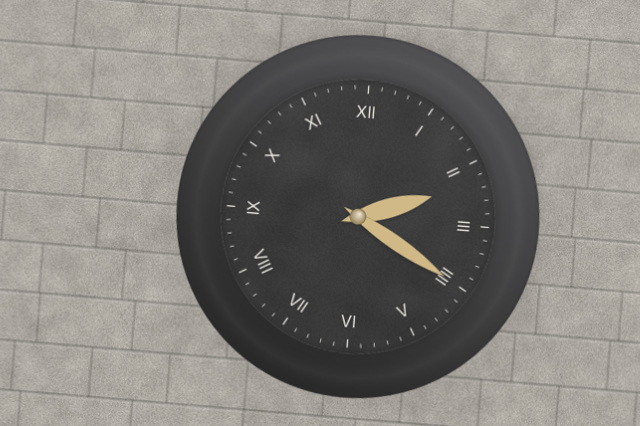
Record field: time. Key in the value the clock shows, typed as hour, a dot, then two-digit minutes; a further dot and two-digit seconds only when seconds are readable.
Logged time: 2.20
